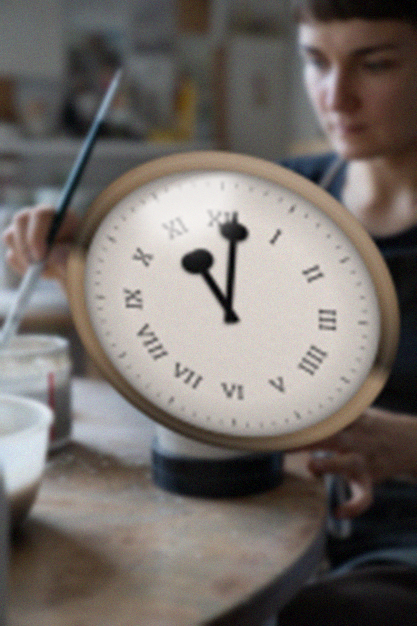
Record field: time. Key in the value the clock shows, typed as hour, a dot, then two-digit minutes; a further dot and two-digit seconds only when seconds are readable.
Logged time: 11.01
